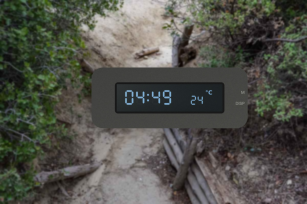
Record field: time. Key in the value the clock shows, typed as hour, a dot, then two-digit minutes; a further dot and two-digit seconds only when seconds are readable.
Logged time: 4.49
